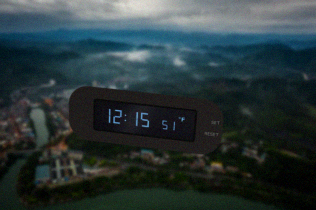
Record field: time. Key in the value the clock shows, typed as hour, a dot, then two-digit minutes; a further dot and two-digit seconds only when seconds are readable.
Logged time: 12.15
